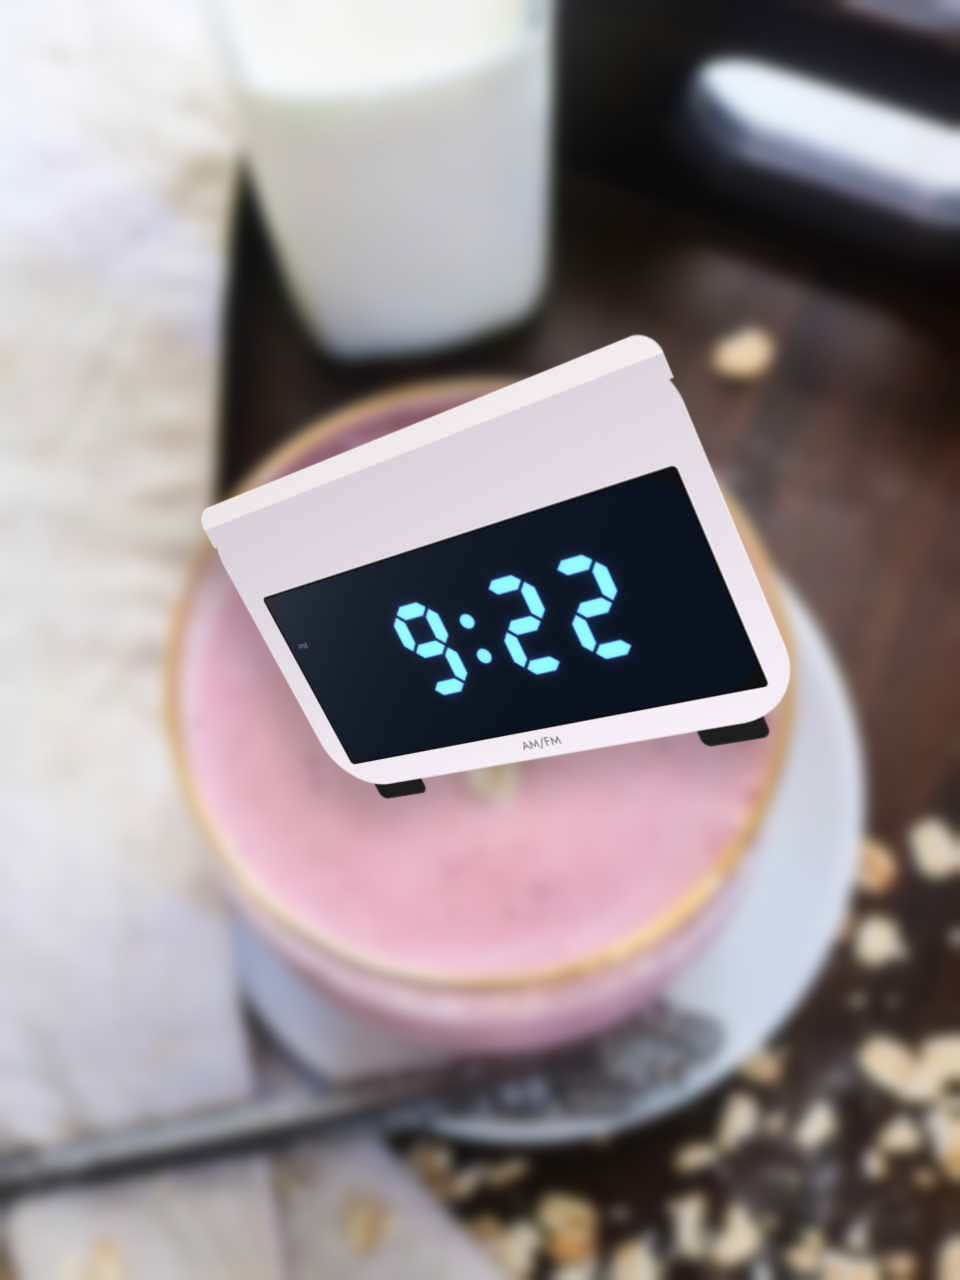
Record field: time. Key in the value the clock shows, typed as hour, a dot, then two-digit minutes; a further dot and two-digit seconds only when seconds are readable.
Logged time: 9.22
